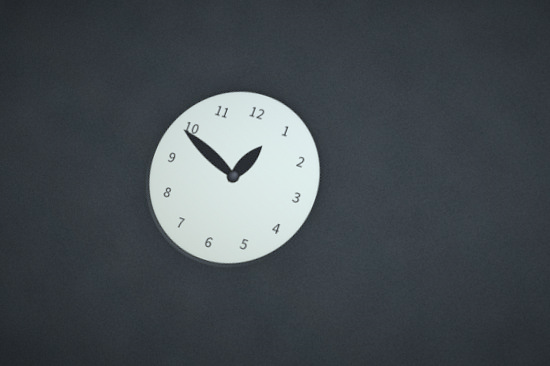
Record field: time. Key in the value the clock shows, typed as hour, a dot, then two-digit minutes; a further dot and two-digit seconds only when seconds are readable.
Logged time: 12.49
